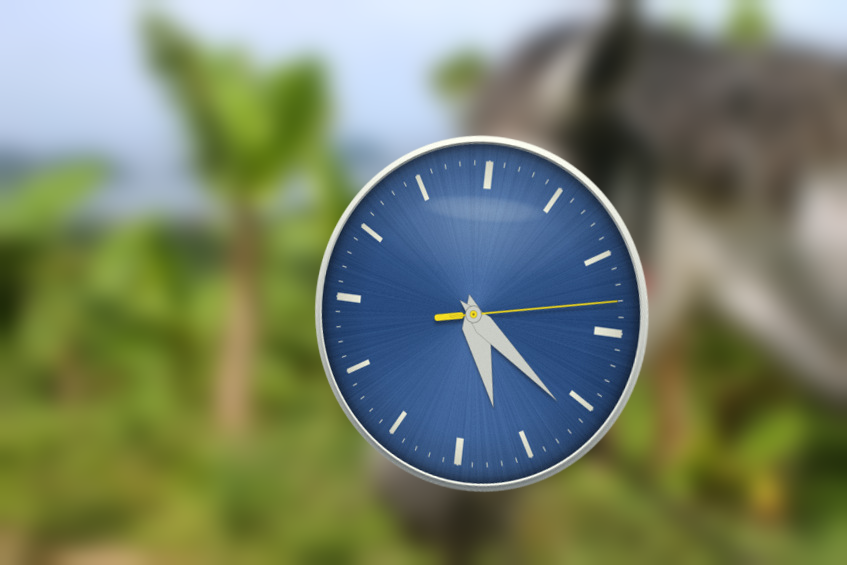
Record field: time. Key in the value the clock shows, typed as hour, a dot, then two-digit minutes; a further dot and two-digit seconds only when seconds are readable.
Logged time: 5.21.13
